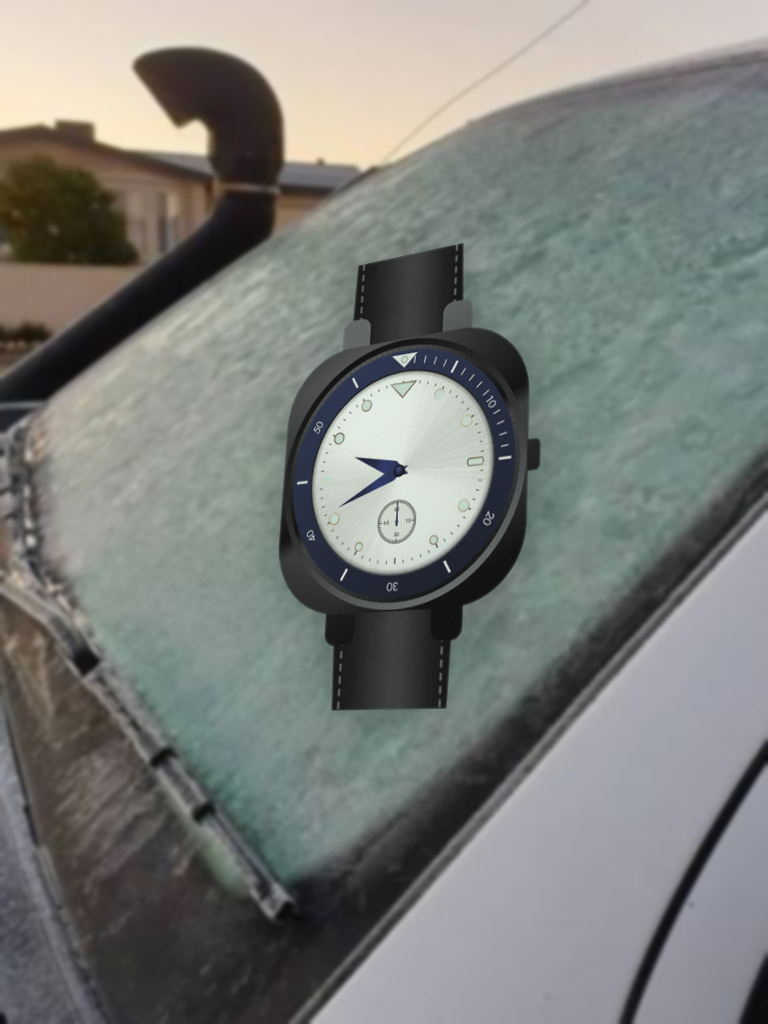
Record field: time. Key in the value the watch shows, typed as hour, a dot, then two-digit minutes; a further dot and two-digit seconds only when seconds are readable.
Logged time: 9.41
